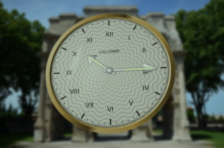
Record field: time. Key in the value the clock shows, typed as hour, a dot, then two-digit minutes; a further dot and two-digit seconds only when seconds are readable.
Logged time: 10.15
